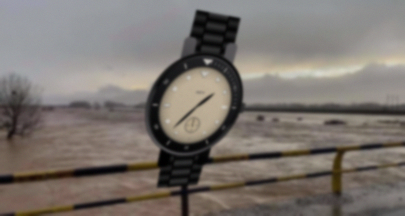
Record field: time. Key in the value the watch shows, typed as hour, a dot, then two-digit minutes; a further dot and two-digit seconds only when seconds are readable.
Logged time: 1.37
